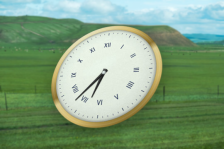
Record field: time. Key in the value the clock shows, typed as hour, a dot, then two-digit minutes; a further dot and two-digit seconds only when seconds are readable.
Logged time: 6.37
